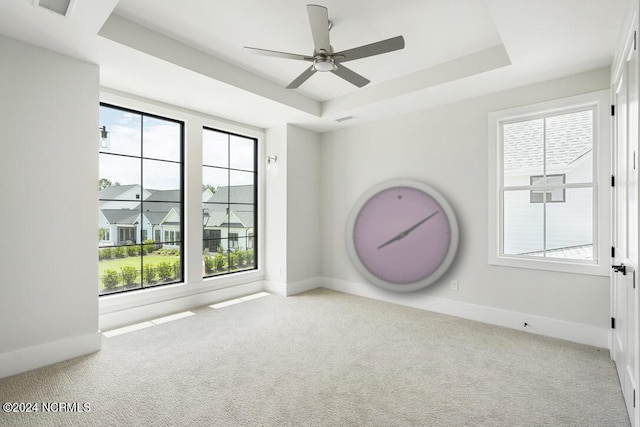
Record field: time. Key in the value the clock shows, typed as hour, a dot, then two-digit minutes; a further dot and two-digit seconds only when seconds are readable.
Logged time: 8.10
